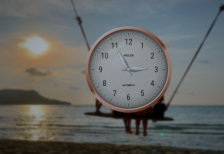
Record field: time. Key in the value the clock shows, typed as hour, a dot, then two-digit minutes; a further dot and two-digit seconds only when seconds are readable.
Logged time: 2.55
